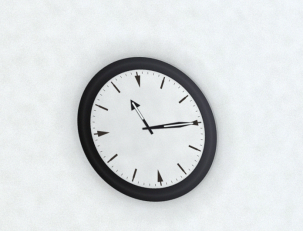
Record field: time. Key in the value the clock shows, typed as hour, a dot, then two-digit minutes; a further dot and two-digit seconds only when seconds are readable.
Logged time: 11.15
